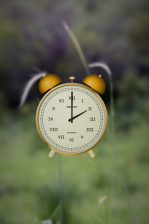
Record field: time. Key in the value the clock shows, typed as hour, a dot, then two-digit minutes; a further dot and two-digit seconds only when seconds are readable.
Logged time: 2.00
